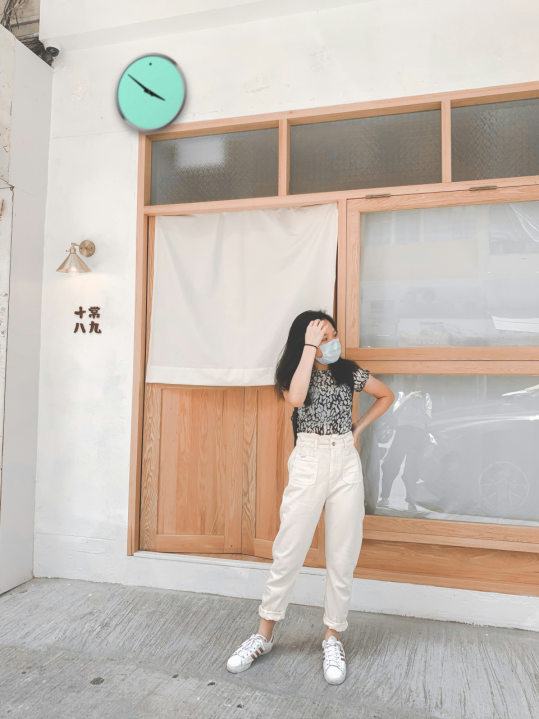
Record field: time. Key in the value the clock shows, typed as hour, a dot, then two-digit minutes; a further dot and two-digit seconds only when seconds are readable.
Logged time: 3.51
